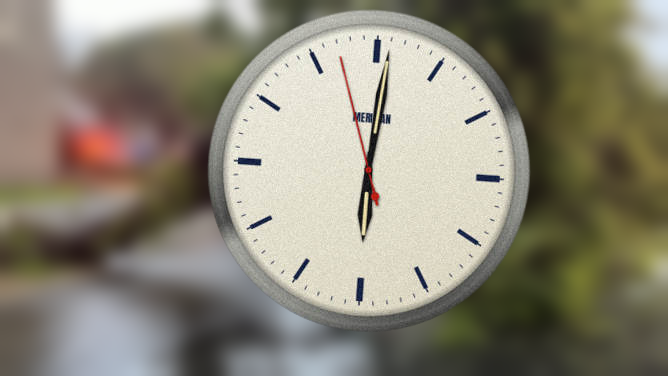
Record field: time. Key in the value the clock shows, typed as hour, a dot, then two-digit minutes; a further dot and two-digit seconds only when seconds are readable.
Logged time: 6.00.57
